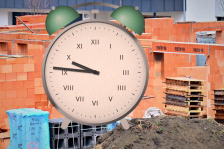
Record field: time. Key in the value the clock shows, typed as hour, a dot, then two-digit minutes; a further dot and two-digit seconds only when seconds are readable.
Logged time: 9.46
